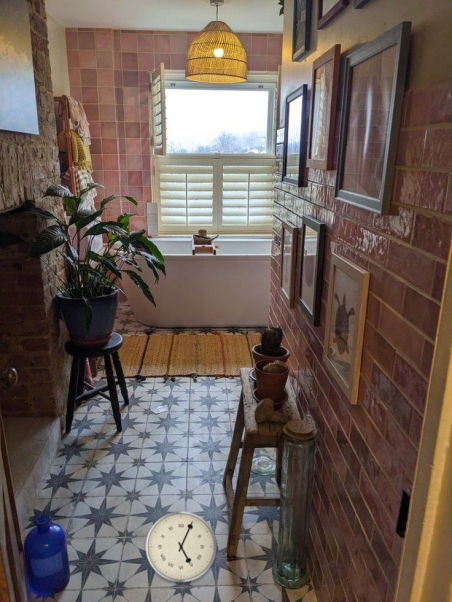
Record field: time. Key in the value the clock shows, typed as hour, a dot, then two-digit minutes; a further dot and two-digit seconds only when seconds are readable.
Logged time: 5.04
